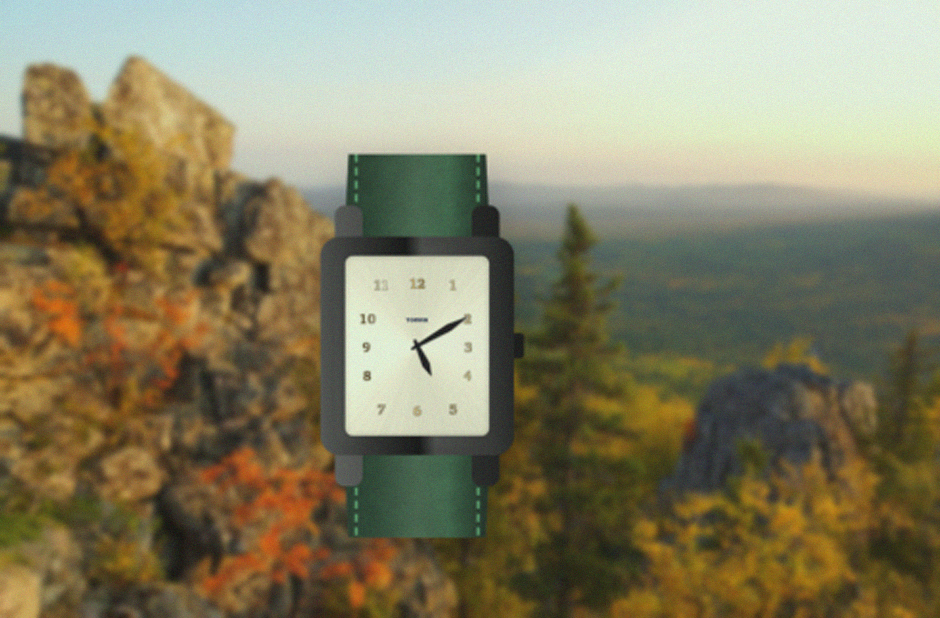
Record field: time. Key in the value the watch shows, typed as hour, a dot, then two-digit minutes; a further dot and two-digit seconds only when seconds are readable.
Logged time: 5.10
